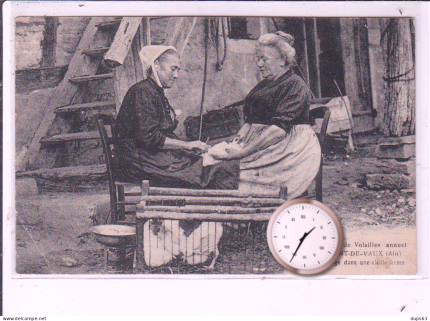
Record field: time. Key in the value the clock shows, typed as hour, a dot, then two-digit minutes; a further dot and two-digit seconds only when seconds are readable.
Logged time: 1.35
